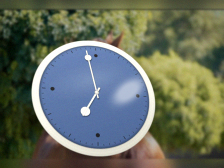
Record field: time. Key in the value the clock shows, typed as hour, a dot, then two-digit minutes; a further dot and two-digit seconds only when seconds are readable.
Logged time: 6.58
